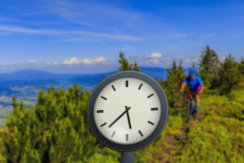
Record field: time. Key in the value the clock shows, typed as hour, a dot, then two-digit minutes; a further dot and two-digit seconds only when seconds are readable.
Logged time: 5.38
